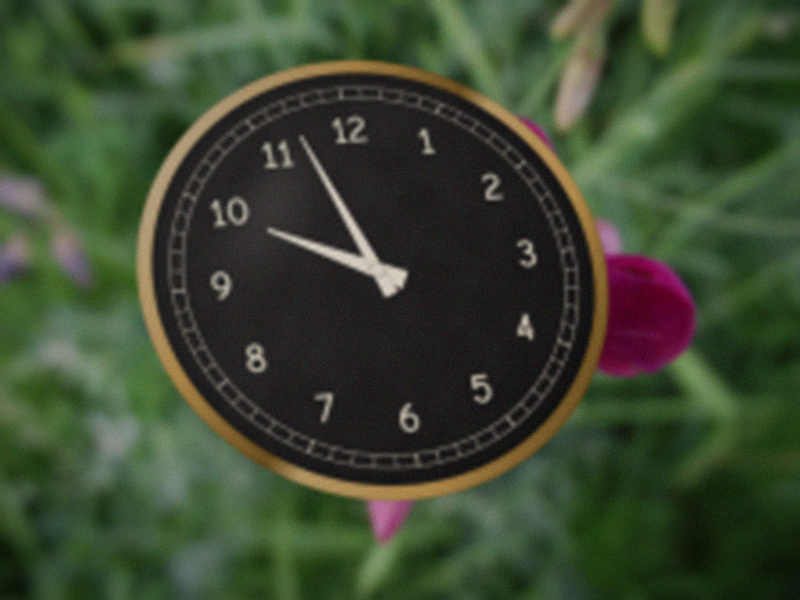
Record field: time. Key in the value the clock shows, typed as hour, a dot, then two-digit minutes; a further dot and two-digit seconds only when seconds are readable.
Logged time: 9.57
